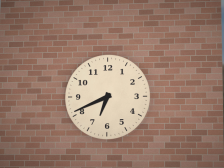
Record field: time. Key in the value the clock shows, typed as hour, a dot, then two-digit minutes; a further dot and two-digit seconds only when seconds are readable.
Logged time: 6.41
